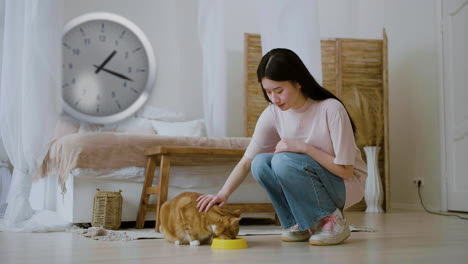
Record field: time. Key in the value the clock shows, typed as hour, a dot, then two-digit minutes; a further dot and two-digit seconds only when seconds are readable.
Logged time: 1.18
